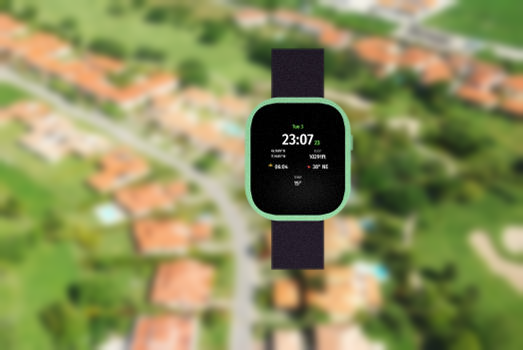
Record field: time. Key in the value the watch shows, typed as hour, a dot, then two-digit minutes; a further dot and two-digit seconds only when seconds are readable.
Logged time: 23.07
